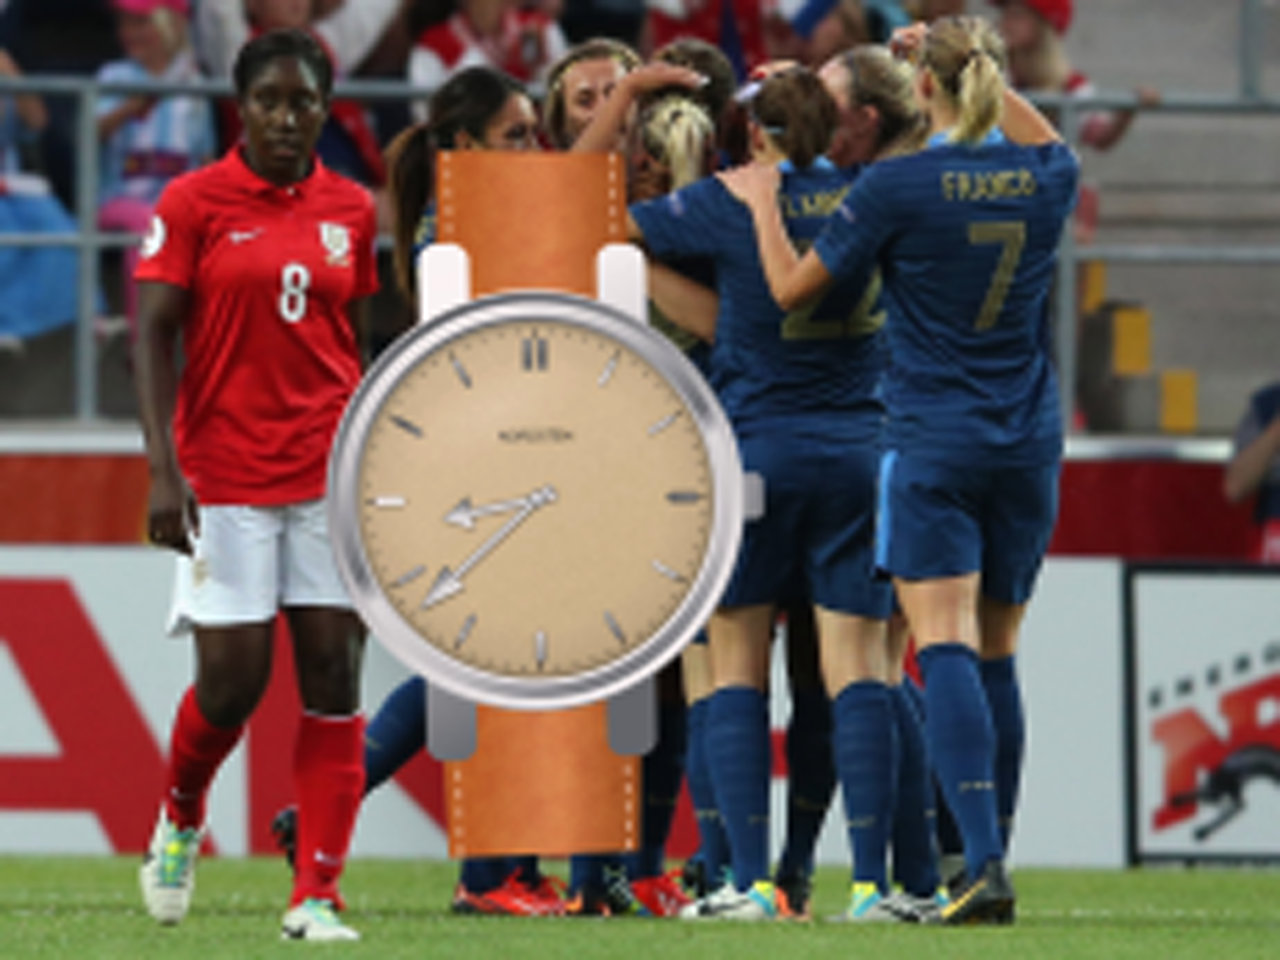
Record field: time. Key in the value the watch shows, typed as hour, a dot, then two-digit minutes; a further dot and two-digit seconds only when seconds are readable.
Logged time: 8.38
